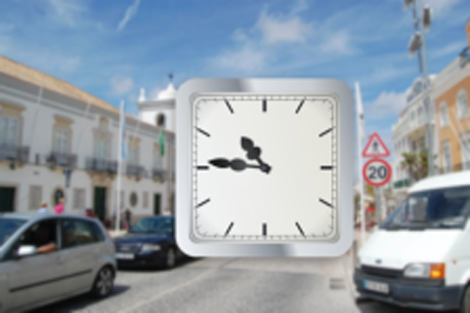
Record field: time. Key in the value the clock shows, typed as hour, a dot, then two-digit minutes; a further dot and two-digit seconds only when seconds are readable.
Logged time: 10.46
